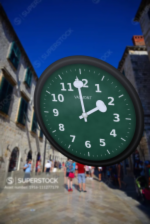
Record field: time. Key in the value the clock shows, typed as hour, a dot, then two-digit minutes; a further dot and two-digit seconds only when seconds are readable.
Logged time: 1.59
